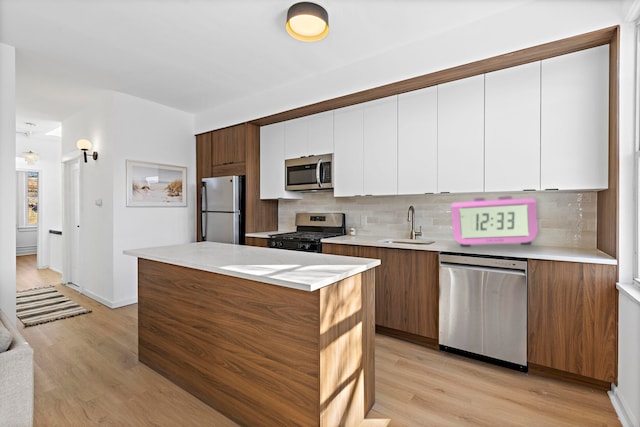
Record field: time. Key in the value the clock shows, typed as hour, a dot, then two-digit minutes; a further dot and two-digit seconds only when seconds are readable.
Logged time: 12.33
